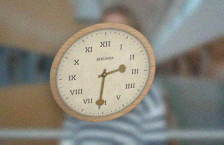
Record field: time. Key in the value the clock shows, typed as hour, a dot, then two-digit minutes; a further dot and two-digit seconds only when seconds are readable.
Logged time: 2.31
